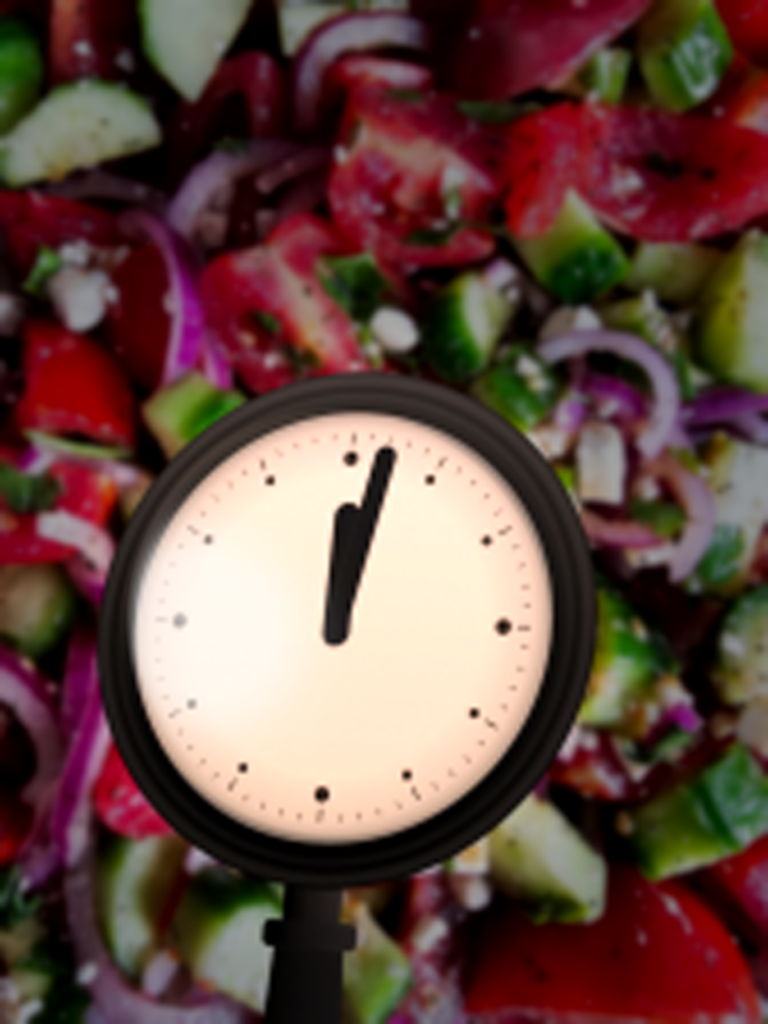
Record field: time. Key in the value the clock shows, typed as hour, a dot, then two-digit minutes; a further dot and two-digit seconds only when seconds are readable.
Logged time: 12.02
